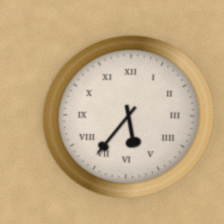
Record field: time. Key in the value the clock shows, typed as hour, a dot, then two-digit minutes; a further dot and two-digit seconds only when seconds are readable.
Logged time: 5.36
